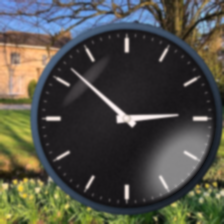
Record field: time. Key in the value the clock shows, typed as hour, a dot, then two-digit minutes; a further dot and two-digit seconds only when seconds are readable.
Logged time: 2.52
